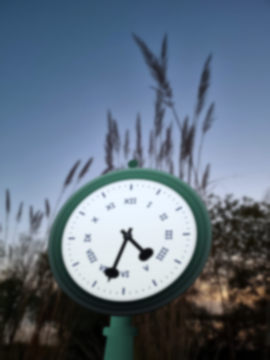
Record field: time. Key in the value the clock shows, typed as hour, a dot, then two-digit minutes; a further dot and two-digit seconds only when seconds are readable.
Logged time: 4.33
